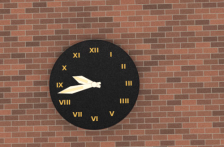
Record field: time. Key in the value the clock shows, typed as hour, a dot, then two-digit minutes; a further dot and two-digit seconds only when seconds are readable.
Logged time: 9.43
